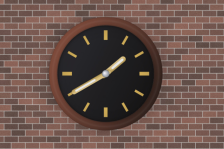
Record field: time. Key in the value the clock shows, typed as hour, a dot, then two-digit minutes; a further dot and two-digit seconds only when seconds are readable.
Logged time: 1.40
